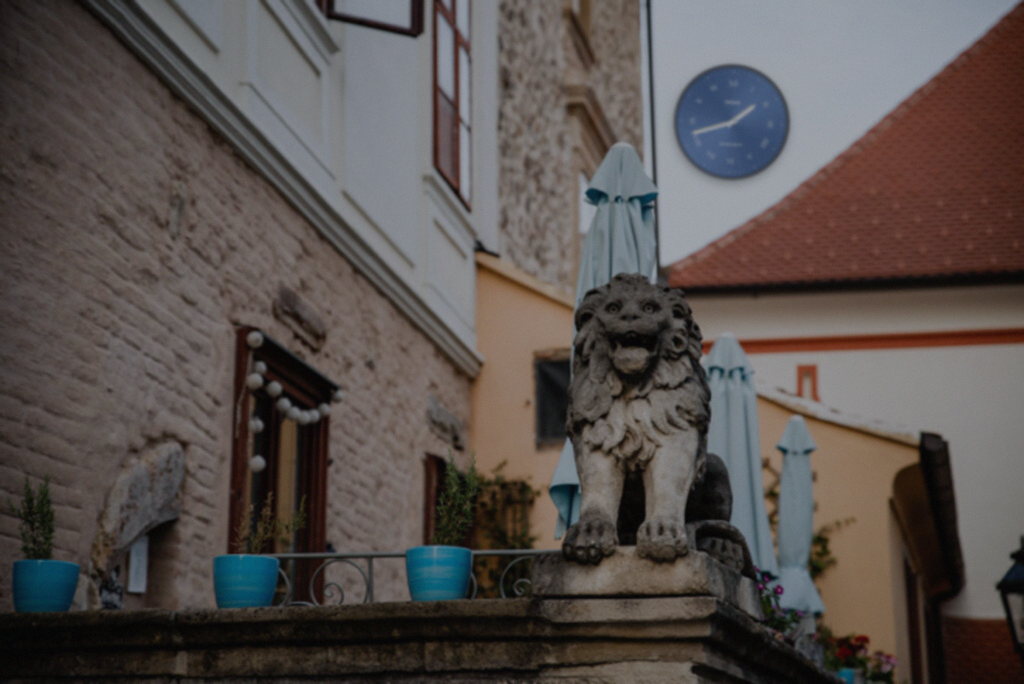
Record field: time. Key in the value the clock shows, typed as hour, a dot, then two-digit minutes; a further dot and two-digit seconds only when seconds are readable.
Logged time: 1.42
